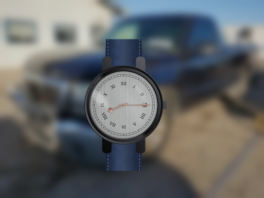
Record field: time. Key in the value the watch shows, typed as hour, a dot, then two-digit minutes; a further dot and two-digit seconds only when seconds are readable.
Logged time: 8.15
